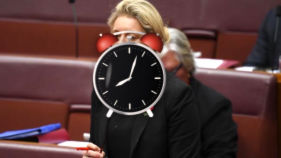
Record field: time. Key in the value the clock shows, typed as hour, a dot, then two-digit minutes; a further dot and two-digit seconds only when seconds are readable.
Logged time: 8.03
